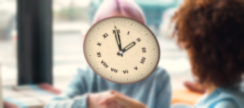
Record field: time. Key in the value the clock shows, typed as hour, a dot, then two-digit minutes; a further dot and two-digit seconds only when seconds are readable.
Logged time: 2.00
